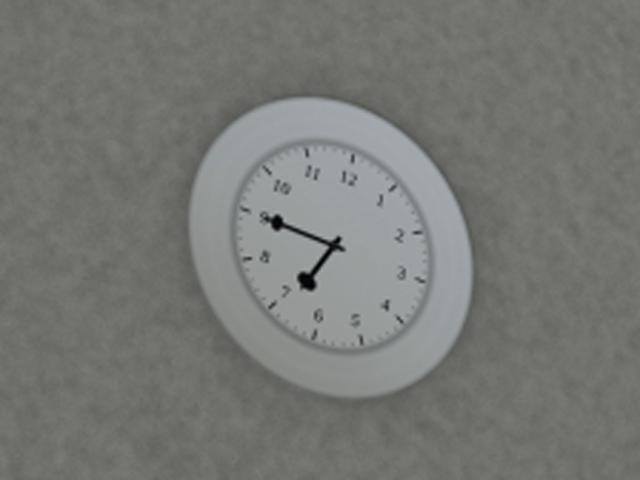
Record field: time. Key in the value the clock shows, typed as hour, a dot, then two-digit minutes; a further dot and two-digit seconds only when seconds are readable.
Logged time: 6.45
